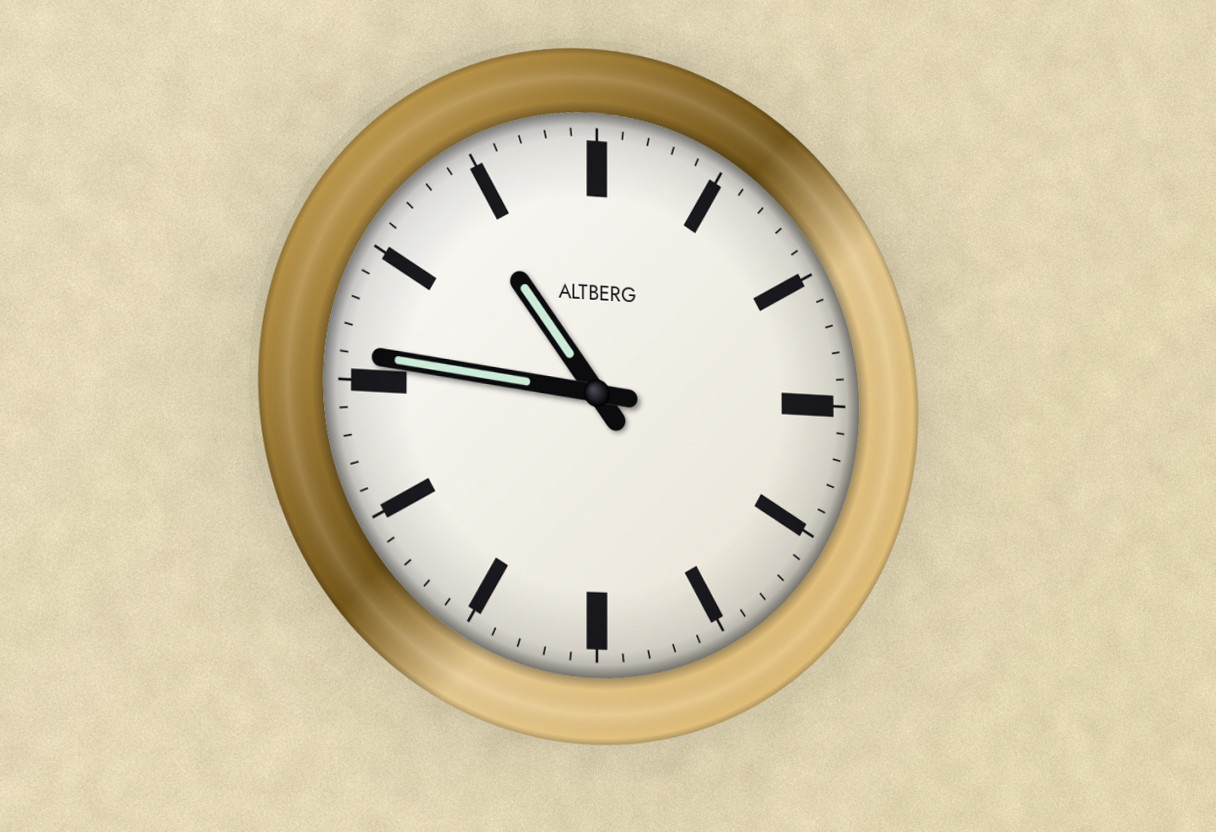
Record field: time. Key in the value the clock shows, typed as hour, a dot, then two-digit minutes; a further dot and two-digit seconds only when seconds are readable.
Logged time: 10.46
